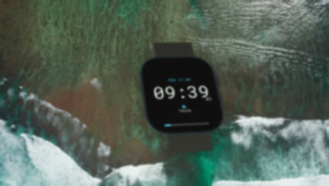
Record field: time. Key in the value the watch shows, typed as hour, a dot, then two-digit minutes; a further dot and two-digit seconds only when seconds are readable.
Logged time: 9.39
